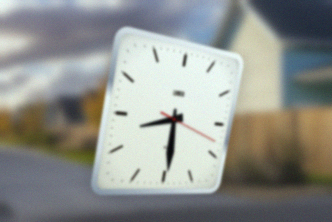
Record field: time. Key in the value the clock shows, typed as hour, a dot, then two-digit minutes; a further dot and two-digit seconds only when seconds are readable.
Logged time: 8.29.18
